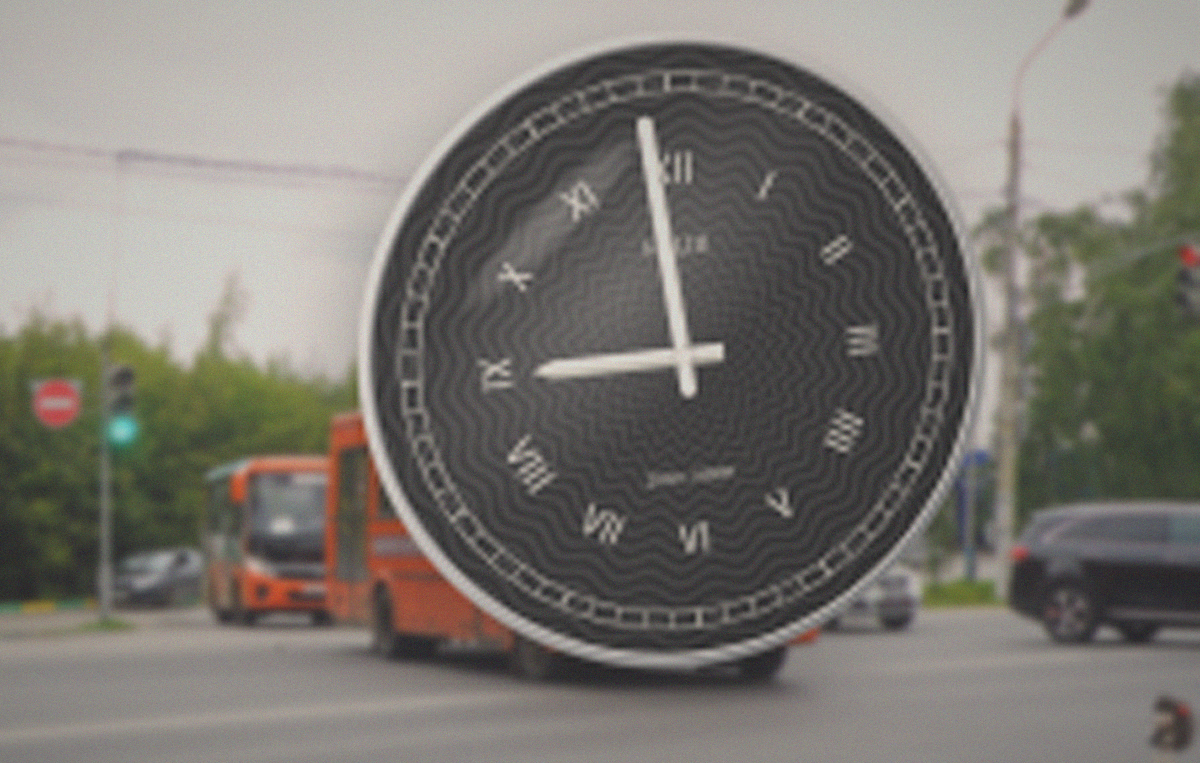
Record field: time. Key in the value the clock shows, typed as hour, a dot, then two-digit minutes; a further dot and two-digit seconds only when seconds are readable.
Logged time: 8.59
